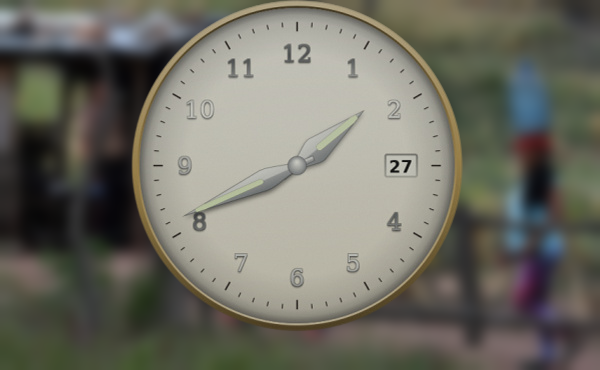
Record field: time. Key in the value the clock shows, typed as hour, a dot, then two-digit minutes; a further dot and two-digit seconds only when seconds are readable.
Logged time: 1.41
